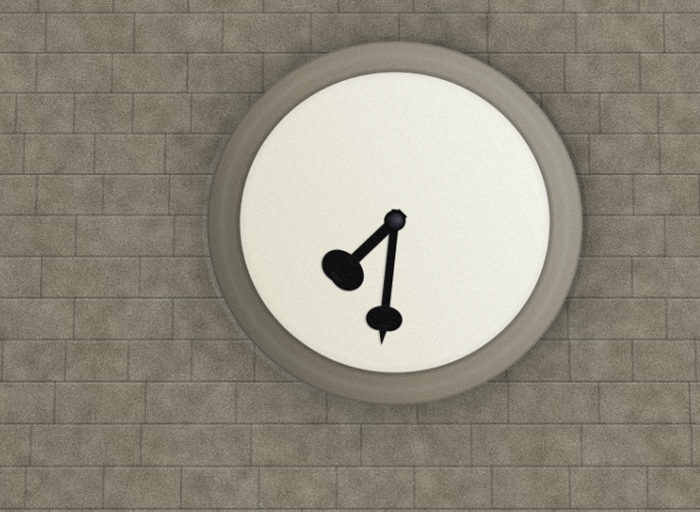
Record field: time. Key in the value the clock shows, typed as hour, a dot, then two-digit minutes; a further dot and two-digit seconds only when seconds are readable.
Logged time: 7.31
